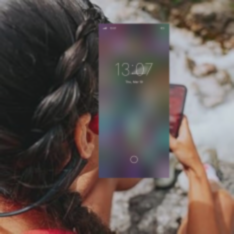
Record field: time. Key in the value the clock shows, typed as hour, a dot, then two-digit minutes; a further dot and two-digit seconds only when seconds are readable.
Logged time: 13.07
